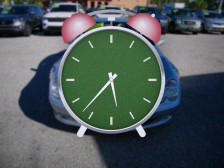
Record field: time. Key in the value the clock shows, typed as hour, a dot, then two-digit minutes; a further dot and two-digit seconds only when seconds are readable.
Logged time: 5.37
